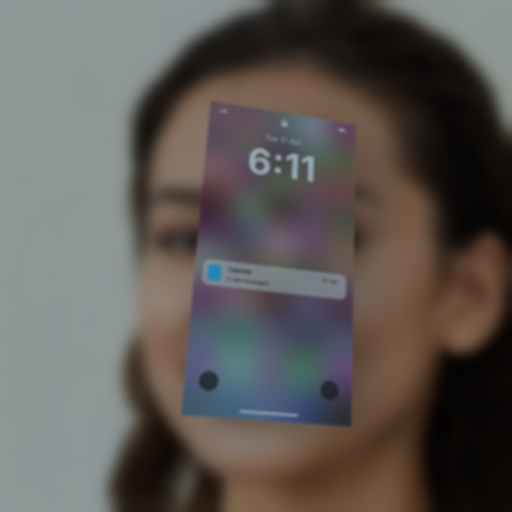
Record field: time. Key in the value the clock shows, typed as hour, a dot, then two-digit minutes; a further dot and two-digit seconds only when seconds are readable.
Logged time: 6.11
